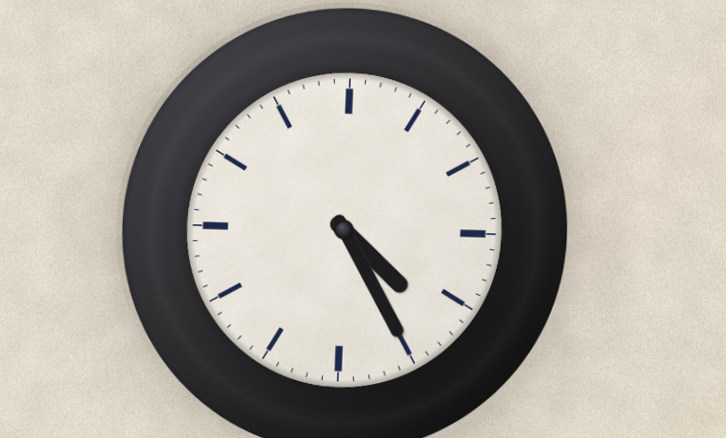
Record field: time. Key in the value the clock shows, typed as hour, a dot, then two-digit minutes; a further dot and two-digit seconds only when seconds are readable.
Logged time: 4.25
